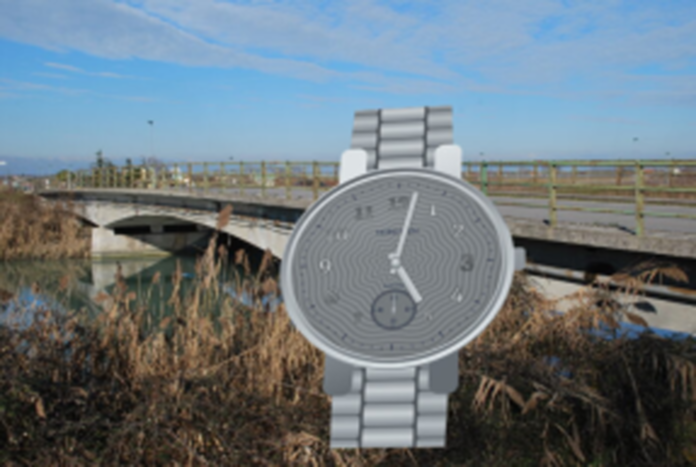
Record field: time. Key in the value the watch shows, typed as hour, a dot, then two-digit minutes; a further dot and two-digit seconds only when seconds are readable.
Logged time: 5.02
